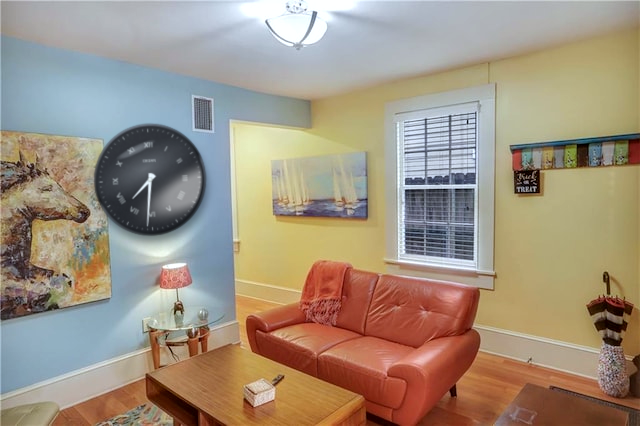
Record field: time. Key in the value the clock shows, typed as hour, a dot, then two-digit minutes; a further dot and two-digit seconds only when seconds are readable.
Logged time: 7.31
